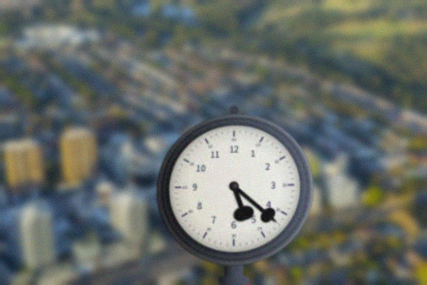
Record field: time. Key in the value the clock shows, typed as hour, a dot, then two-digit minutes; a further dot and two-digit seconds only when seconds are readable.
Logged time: 5.22
